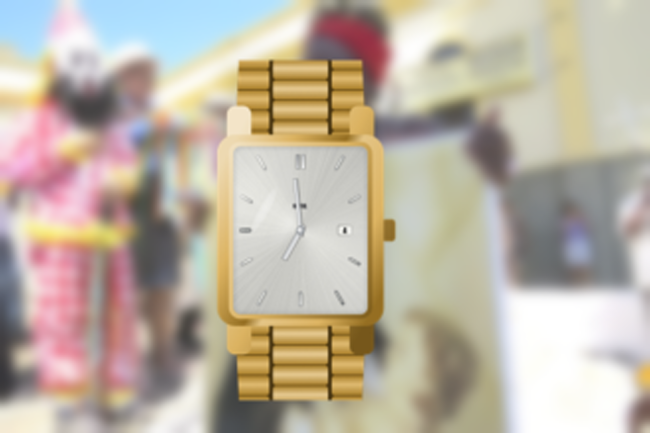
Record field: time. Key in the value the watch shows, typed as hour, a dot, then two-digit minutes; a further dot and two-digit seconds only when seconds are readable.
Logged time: 6.59
